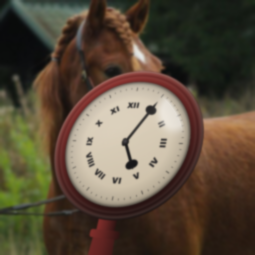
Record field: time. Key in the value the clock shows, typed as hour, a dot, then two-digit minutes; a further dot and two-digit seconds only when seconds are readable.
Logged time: 5.05
